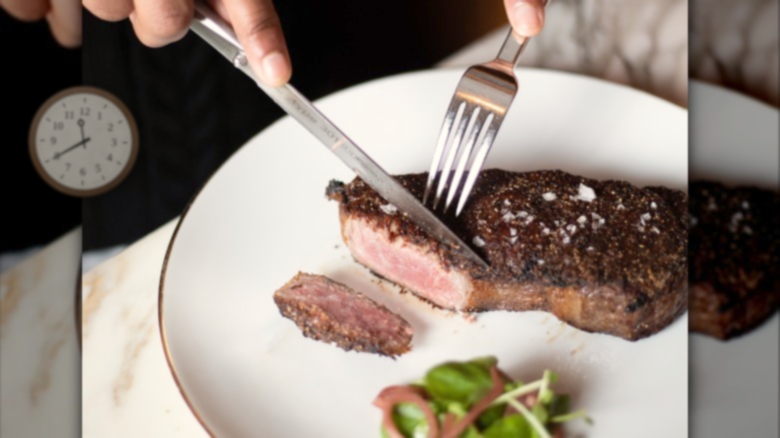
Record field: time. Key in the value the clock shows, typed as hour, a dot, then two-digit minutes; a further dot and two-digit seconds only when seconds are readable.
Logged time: 11.40
